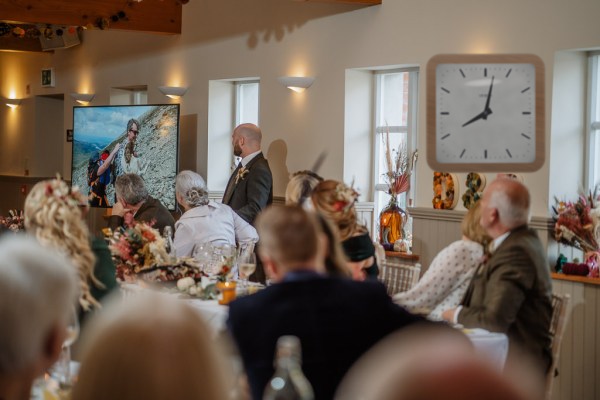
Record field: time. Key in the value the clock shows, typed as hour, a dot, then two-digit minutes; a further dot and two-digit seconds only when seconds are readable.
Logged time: 8.02
